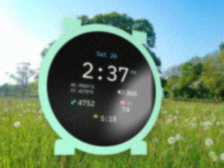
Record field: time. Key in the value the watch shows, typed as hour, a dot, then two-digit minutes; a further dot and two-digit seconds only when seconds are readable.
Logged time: 2.37
